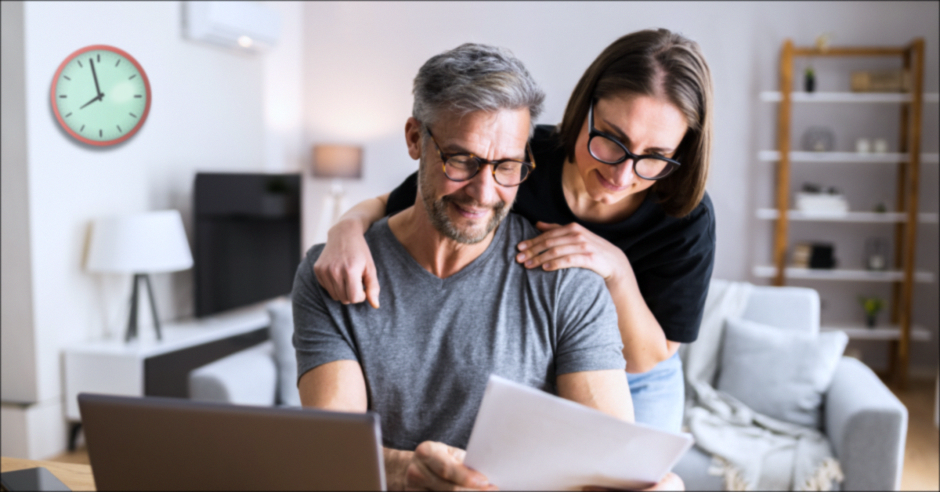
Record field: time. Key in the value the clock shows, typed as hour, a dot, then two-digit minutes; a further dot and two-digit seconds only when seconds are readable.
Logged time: 7.58
